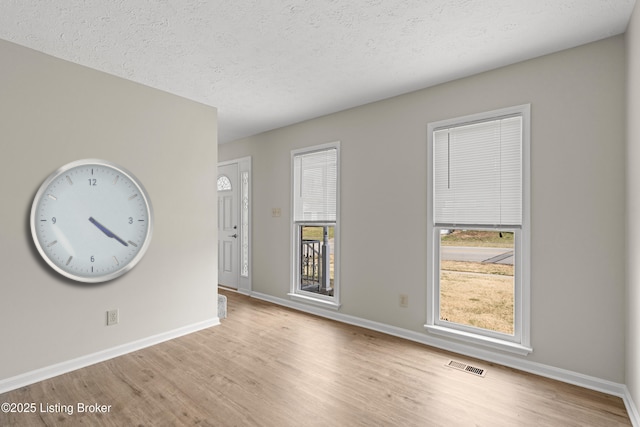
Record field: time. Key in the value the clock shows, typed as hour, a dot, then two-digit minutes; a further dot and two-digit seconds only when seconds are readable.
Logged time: 4.21
